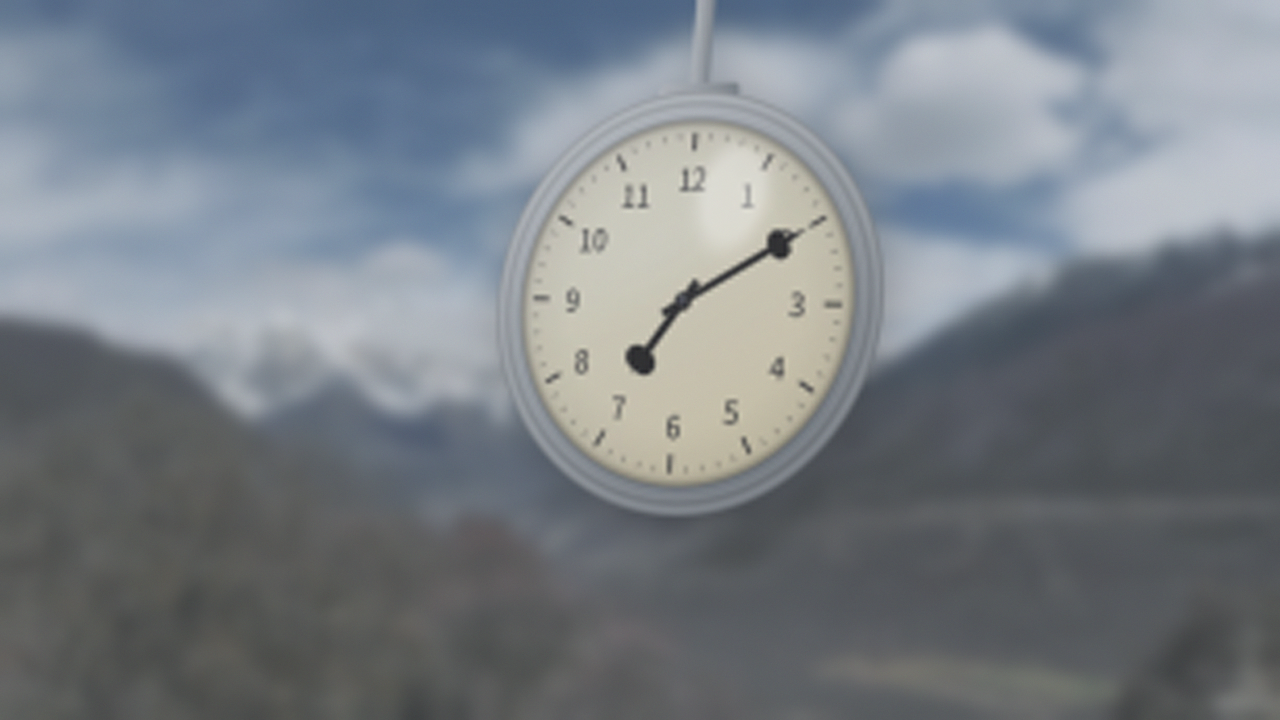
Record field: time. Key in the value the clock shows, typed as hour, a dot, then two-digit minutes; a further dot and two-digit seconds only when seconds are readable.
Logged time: 7.10
